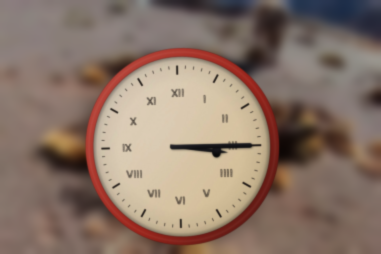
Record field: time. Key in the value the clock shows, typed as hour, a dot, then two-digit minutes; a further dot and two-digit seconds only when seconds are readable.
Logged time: 3.15
